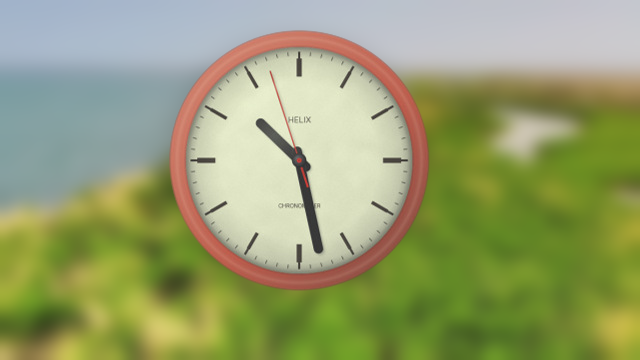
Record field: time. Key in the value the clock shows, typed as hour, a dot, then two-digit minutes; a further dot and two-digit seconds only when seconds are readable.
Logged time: 10.27.57
